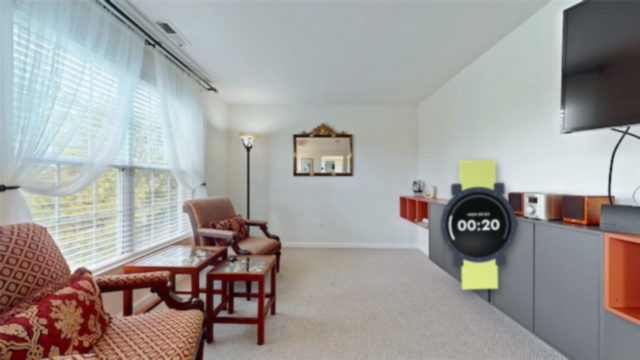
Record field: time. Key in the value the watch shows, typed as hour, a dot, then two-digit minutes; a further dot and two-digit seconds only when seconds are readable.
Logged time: 0.20
